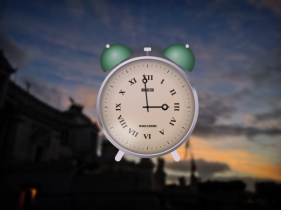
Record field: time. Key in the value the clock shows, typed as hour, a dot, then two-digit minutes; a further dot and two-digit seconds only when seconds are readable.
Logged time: 2.59
